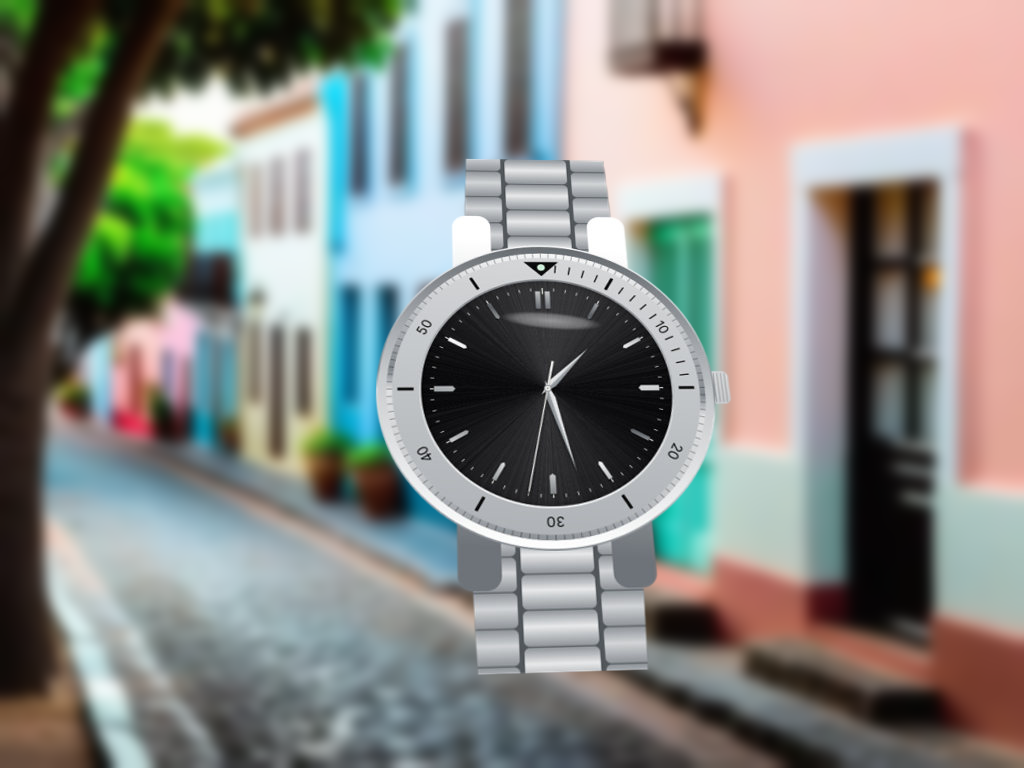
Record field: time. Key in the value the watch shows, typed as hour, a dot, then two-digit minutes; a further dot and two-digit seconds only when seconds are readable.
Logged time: 1.27.32
